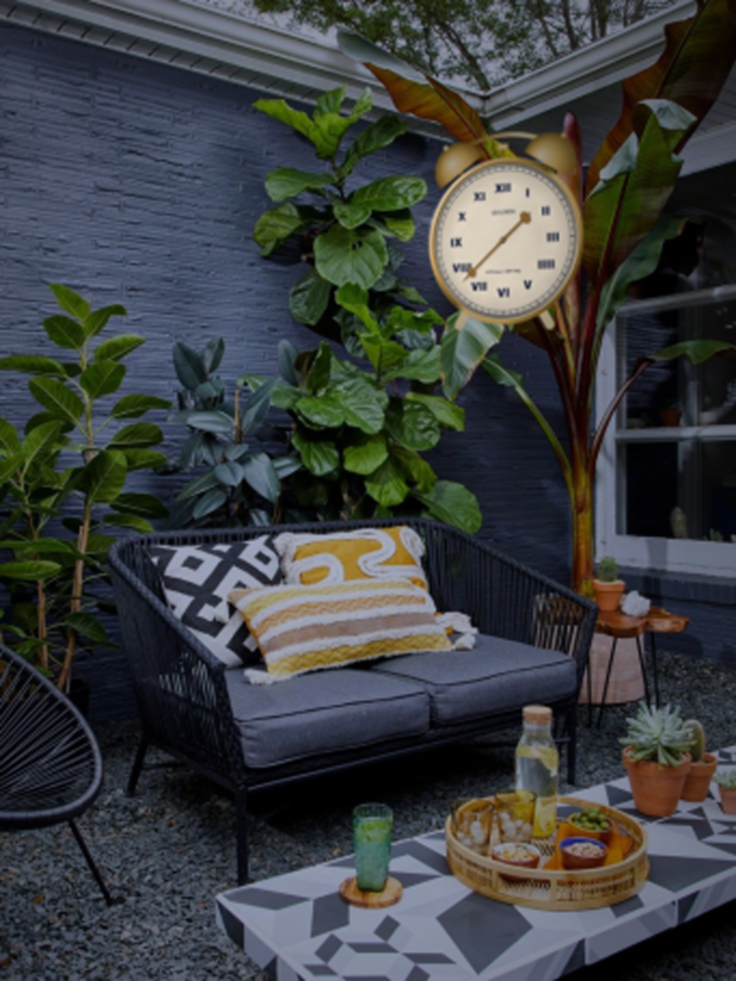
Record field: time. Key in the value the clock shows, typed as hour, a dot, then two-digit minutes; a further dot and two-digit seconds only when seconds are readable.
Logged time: 1.38
